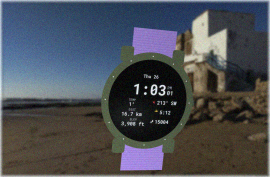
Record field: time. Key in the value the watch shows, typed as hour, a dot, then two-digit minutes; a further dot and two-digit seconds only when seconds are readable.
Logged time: 1.03
